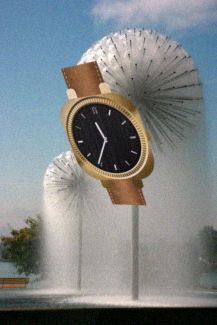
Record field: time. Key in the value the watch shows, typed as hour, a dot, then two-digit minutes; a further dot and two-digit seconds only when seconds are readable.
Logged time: 11.36
